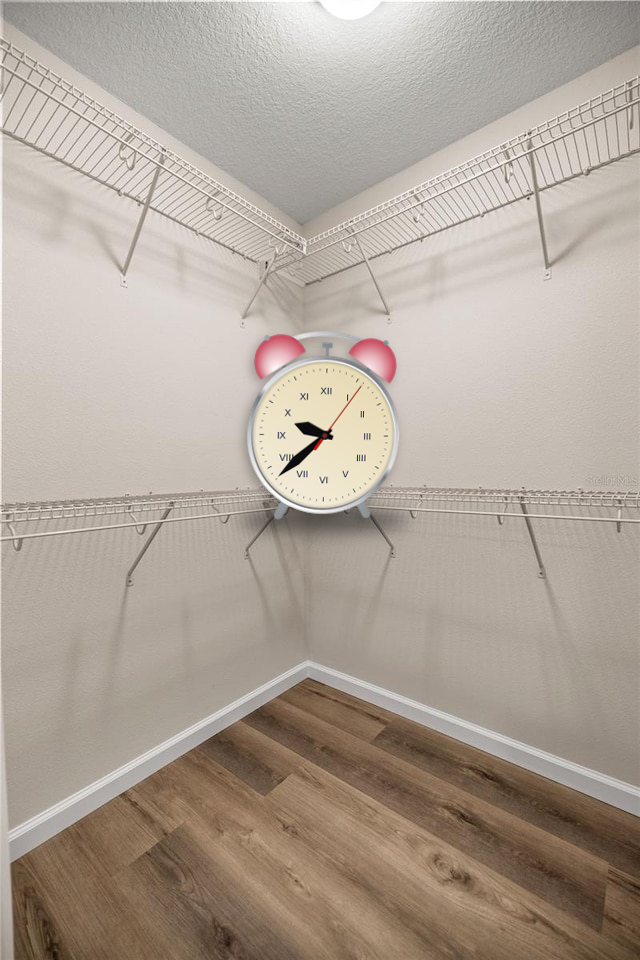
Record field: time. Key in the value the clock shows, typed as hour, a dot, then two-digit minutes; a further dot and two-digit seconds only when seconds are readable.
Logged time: 9.38.06
